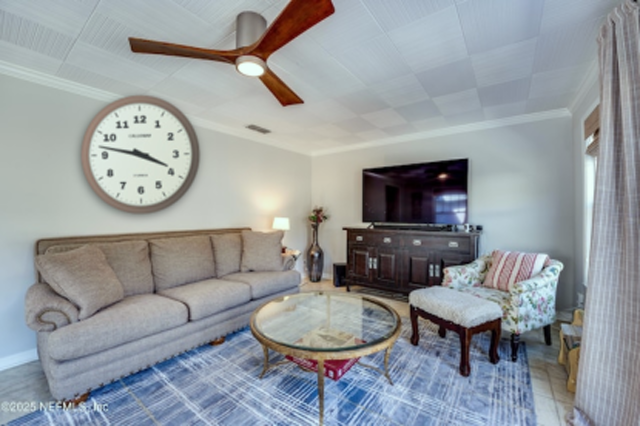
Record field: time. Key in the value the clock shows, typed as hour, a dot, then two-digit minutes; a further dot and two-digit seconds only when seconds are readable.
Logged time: 3.47
